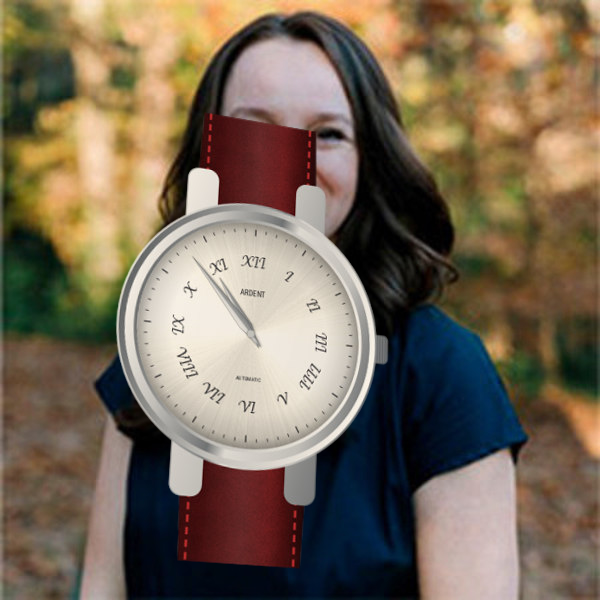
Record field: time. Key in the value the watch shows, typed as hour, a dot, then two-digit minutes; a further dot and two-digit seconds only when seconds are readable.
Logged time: 10.53
